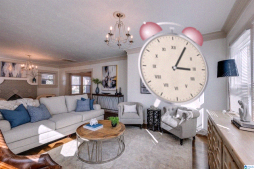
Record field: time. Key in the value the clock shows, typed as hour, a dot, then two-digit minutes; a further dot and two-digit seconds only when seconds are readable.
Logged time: 3.05
